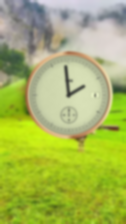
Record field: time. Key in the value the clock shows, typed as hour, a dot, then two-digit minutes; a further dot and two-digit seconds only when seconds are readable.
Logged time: 1.59
